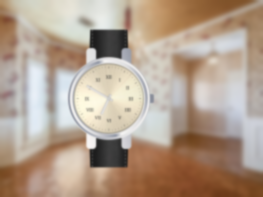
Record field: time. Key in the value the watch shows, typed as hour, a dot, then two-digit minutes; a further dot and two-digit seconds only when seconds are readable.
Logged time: 6.50
